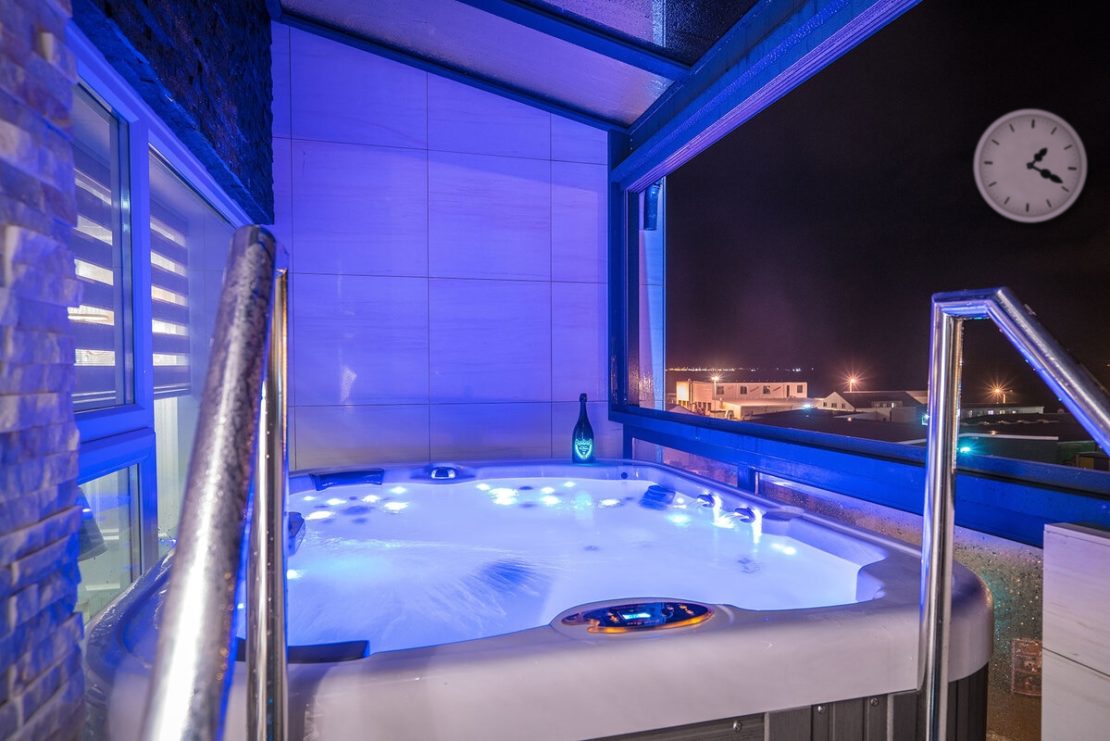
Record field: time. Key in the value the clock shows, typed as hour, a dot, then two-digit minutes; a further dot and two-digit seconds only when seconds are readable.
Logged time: 1.19
